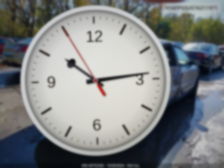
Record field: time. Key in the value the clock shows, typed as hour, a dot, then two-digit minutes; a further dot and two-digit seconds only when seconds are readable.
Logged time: 10.13.55
